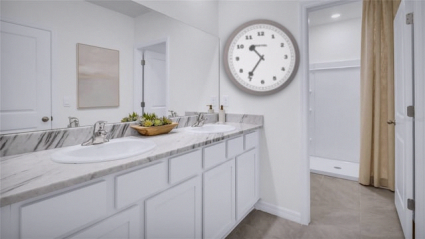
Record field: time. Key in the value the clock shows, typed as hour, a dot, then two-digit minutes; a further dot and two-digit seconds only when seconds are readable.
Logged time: 10.36
